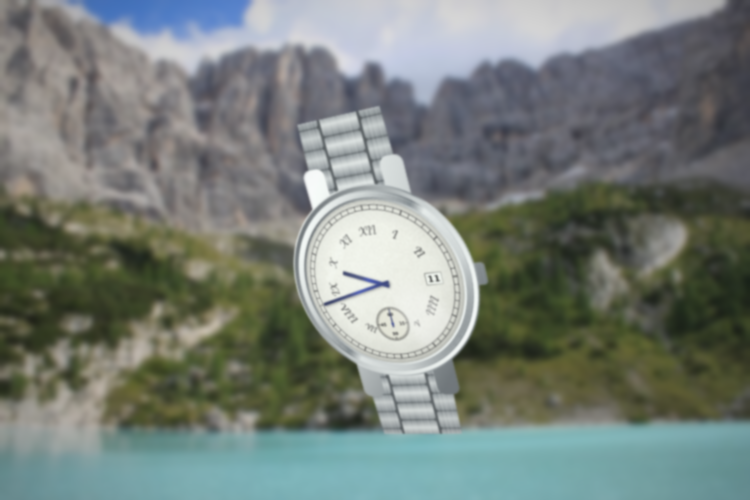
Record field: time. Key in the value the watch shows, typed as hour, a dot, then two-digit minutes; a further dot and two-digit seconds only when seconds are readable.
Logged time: 9.43
